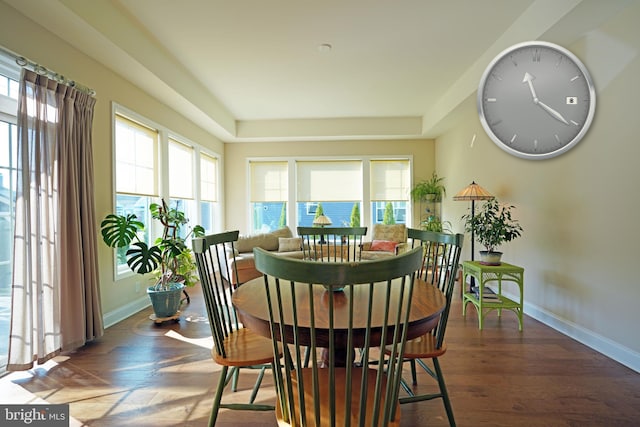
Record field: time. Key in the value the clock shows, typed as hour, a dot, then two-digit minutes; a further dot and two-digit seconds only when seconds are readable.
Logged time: 11.21
